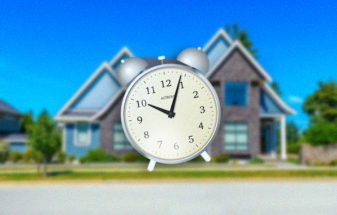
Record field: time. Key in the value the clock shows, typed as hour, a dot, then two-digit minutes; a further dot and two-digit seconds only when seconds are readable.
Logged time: 10.04
